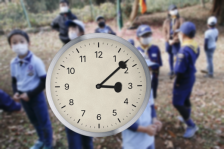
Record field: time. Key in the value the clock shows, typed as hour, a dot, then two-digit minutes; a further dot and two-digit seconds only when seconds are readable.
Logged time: 3.08
